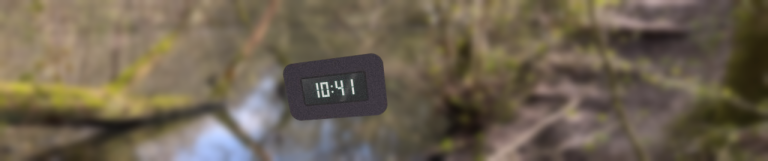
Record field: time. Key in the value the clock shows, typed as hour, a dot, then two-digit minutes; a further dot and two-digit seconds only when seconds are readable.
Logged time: 10.41
